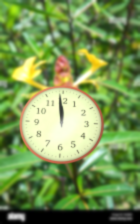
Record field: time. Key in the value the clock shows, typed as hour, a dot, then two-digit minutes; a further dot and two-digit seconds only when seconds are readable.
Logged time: 11.59
